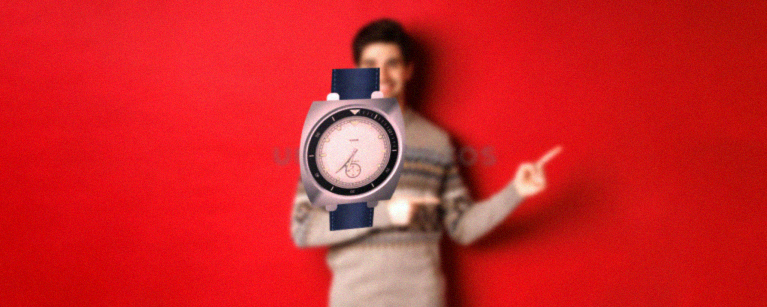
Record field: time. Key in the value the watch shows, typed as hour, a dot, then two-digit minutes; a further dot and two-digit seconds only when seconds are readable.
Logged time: 6.37
